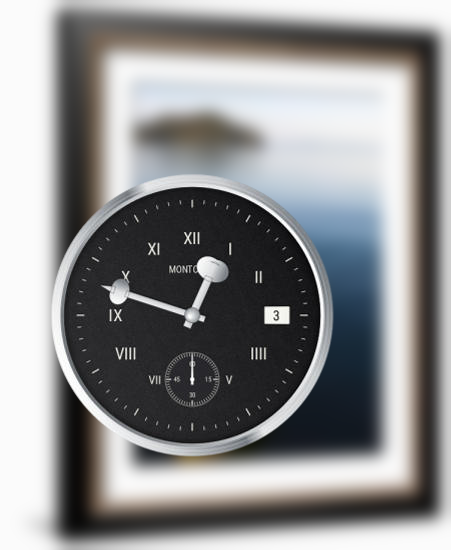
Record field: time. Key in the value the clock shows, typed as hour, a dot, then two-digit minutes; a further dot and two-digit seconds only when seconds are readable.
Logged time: 12.48
